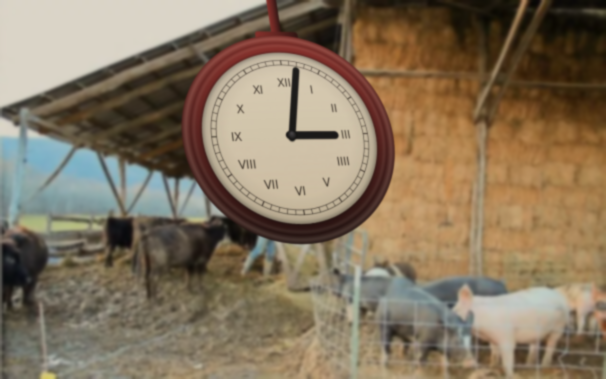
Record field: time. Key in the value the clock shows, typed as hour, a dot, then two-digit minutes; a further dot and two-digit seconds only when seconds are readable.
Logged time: 3.02
